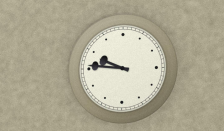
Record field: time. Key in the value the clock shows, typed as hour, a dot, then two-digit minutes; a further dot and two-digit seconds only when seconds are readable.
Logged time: 9.46
